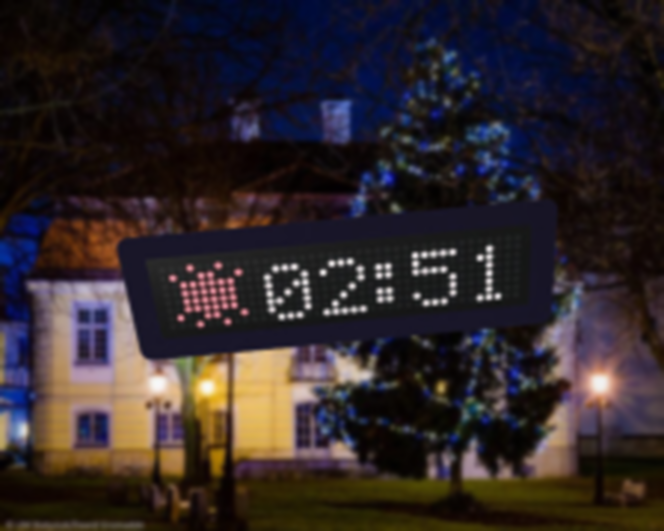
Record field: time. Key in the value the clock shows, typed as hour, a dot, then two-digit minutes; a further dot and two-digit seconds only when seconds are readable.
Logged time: 2.51
